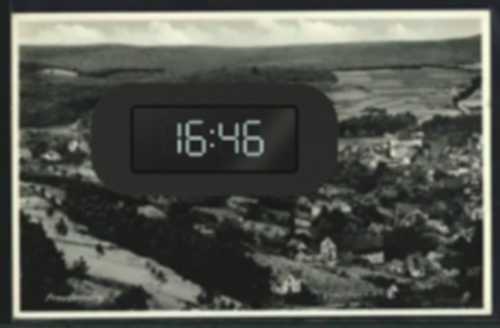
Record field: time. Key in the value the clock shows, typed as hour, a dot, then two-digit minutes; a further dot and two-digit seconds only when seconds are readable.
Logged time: 16.46
